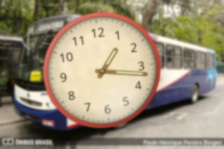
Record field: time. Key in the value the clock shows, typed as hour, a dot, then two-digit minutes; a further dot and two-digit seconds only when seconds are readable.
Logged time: 1.17
